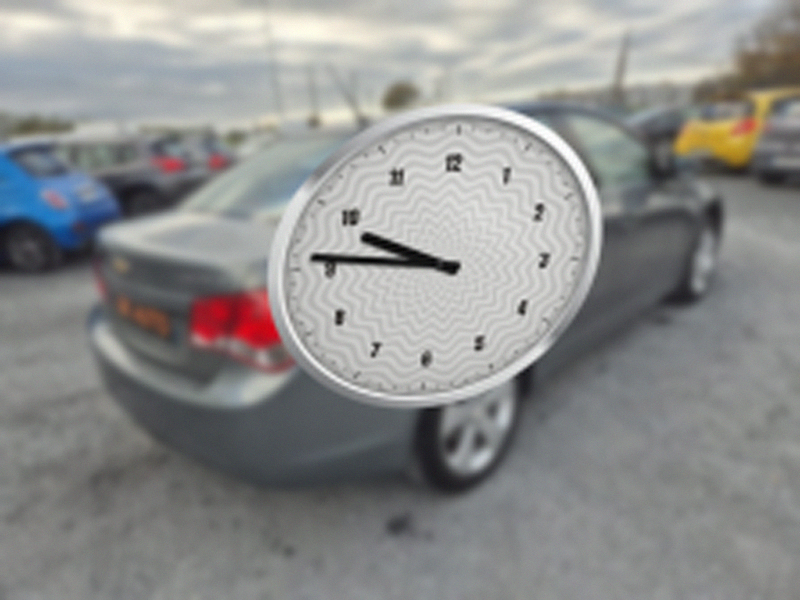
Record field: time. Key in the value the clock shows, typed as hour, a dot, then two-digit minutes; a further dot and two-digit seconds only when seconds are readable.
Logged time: 9.46
